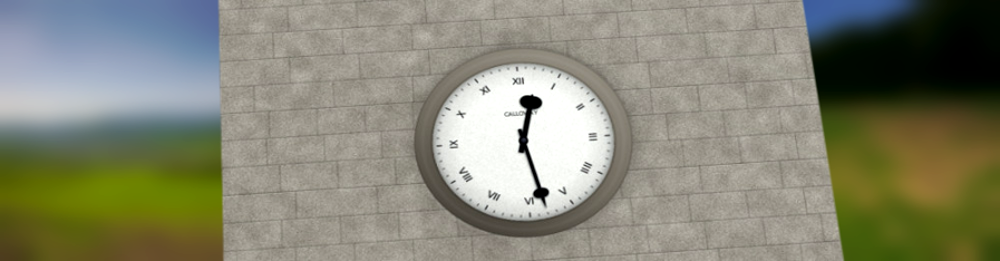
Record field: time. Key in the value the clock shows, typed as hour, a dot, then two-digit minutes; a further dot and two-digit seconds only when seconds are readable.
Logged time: 12.28
